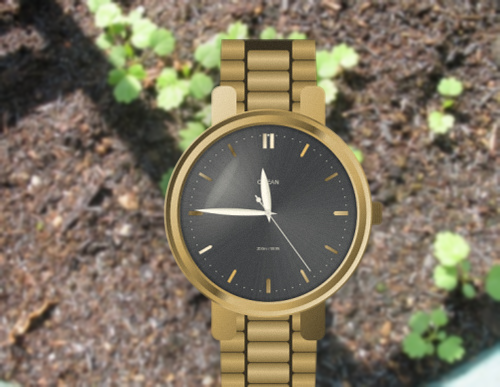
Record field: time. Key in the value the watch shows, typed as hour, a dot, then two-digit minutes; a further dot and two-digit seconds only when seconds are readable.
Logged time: 11.45.24
